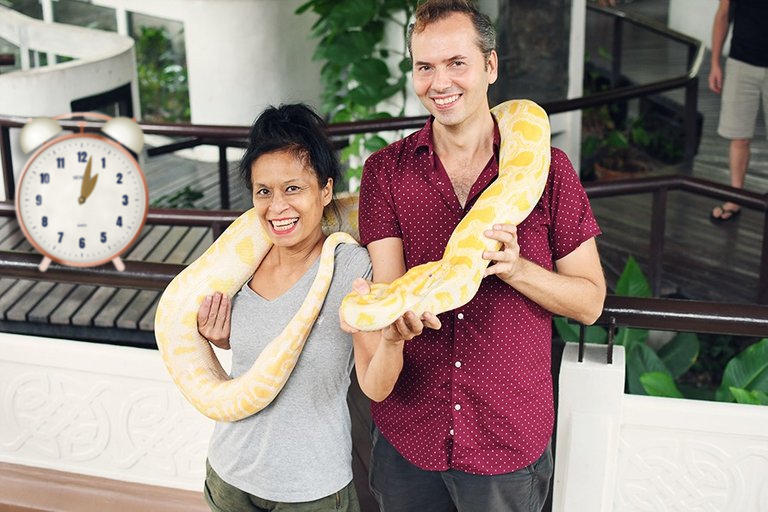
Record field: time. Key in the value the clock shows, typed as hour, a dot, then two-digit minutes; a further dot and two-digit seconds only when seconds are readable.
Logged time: 1.02
